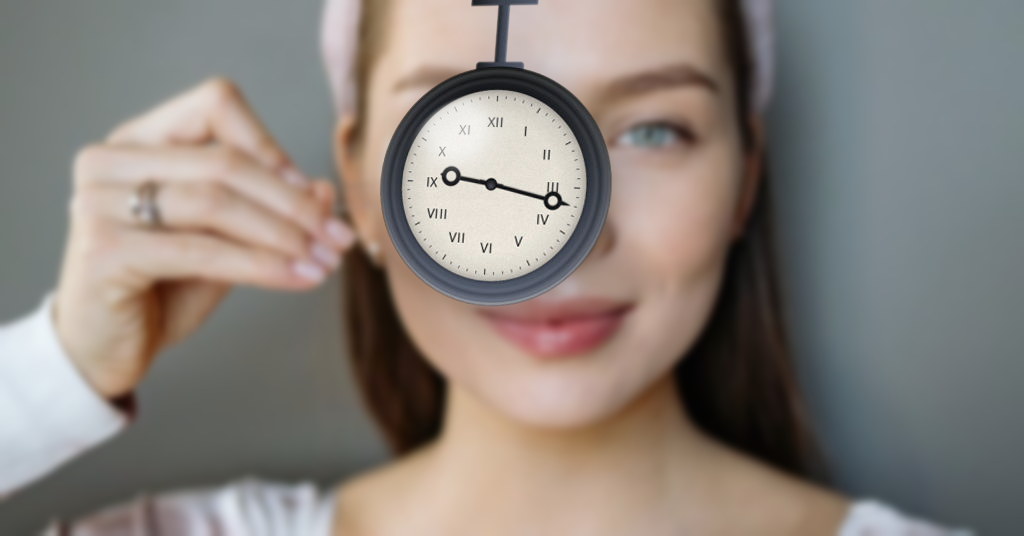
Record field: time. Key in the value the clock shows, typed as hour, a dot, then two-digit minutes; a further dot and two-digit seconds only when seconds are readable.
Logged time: 9.17
